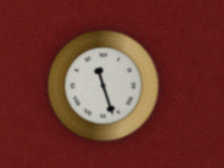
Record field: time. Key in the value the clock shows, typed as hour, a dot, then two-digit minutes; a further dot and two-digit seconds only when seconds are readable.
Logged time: 11.27
